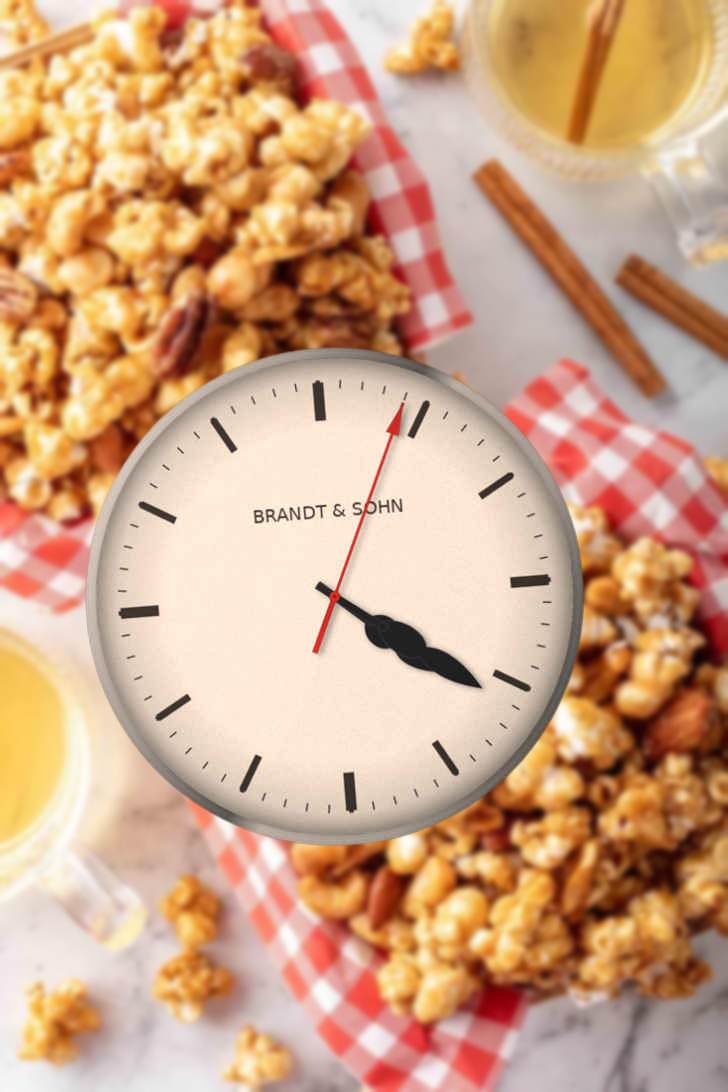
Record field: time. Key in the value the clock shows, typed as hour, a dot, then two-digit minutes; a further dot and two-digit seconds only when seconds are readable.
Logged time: 4.21.04
